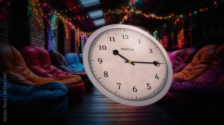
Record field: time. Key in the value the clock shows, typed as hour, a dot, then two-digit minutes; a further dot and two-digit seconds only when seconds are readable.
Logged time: 10.15
